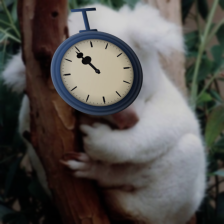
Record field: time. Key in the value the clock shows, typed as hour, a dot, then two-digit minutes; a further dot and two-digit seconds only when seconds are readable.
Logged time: 10.54
